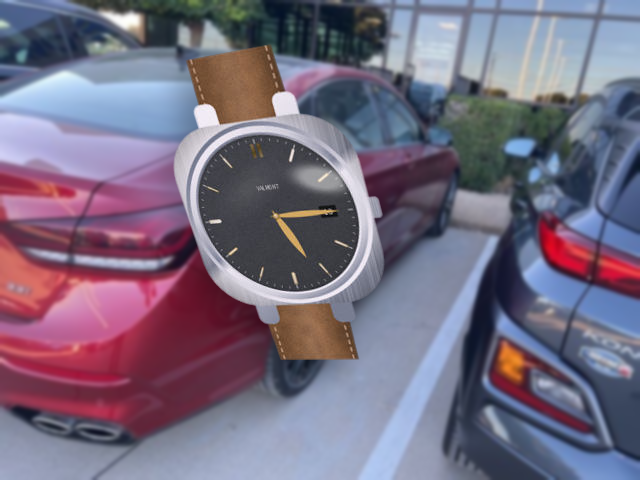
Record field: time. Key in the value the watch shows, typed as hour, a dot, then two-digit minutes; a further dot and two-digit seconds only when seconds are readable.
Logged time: 5.15
